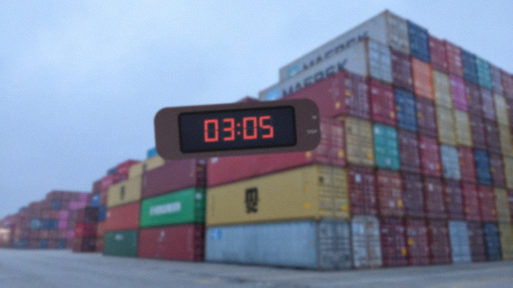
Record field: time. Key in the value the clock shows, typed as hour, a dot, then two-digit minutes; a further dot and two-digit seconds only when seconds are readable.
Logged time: 3.05
